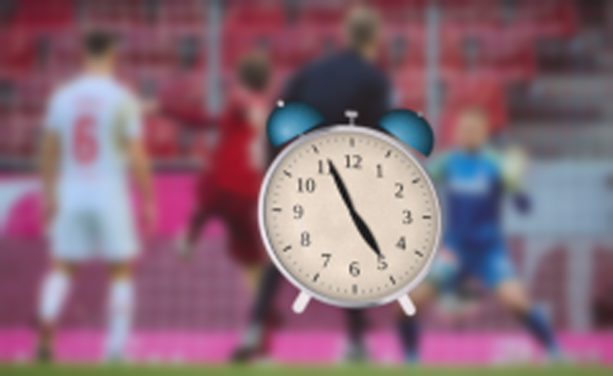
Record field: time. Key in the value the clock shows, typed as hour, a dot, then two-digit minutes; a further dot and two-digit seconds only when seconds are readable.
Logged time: 4.56
